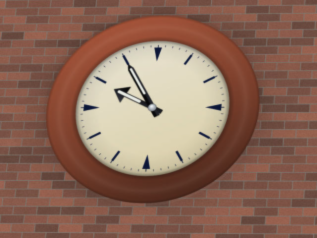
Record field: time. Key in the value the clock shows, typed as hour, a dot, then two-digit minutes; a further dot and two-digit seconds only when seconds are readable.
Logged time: 9.55
